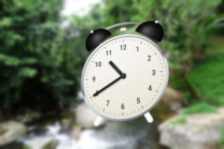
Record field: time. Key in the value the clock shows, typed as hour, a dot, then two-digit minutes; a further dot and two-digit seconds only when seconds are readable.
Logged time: 10.40
